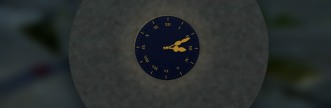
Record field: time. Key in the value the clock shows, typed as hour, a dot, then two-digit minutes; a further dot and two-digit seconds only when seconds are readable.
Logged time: 3.11
